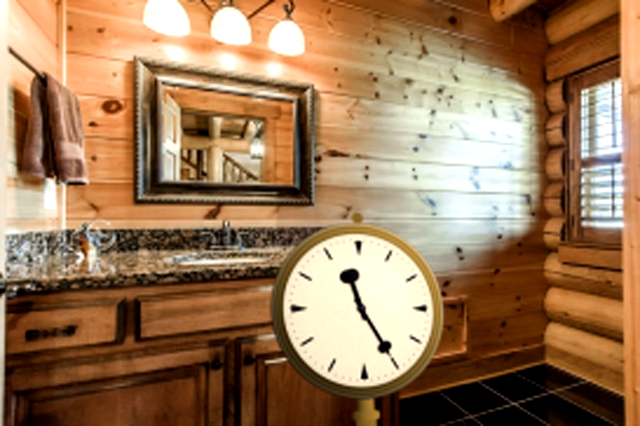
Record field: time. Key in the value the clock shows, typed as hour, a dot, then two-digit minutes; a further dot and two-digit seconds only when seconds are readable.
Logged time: 11.25
